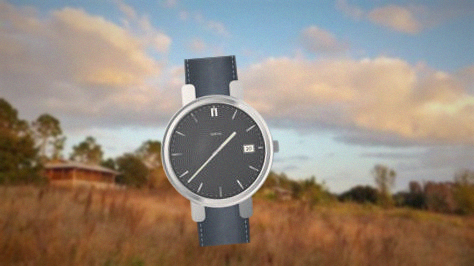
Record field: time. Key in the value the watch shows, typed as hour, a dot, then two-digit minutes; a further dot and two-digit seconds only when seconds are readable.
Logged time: 1.38
